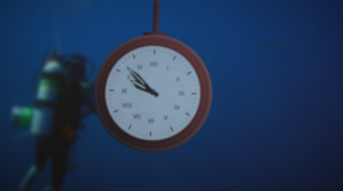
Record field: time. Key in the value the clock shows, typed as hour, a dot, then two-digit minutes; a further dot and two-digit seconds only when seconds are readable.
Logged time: 9.52
